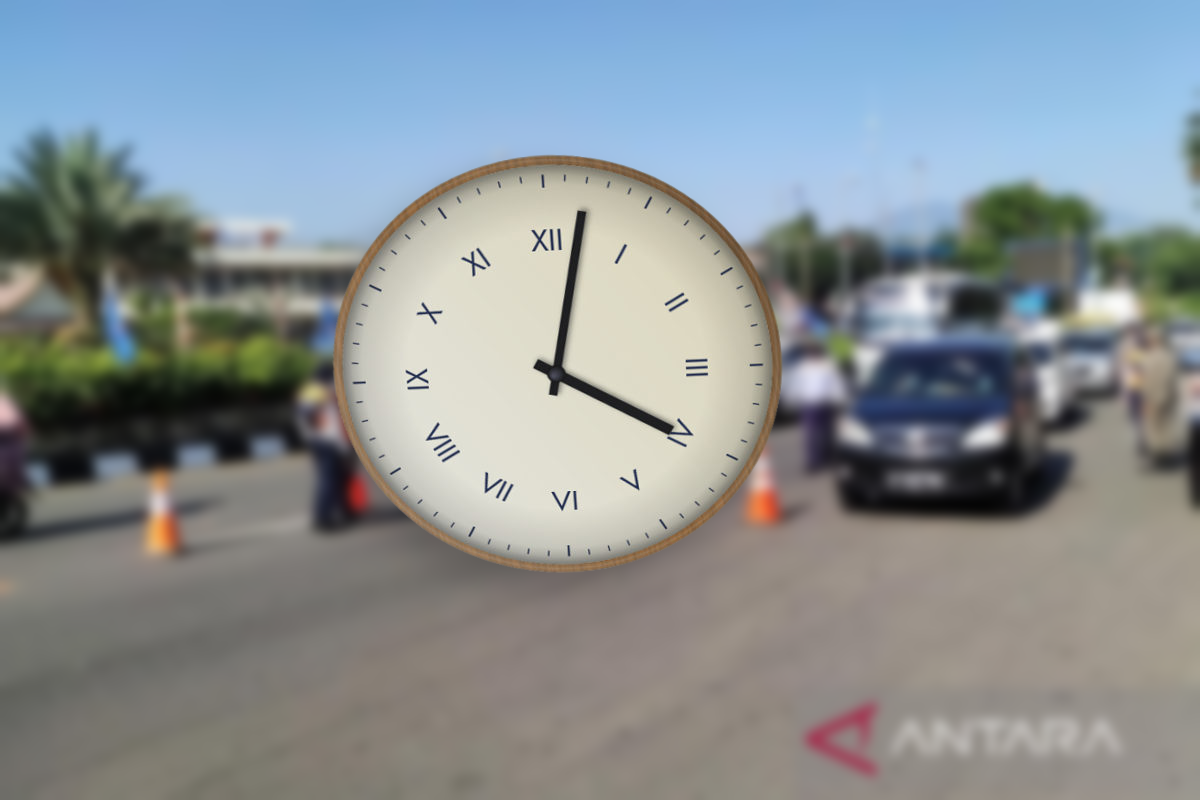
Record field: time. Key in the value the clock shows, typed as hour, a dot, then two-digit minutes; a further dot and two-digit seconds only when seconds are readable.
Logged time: 4.02
